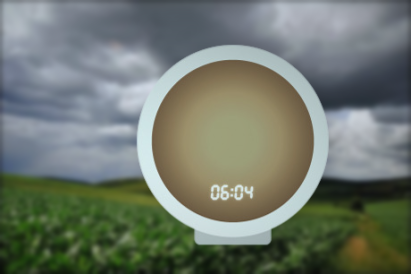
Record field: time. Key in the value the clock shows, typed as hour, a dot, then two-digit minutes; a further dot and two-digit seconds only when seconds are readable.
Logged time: 6.04
